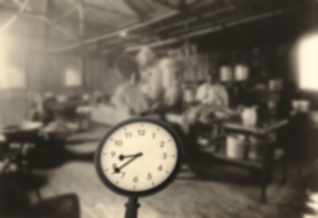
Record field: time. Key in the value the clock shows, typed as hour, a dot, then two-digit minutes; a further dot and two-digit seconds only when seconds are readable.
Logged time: 8.38
